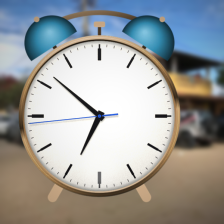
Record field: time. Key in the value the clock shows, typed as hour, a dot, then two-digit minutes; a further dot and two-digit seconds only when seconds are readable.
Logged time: 6.51.44
